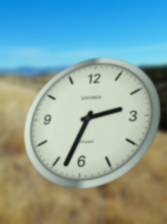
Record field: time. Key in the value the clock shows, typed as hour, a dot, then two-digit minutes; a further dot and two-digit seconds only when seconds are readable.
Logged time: 2.33
